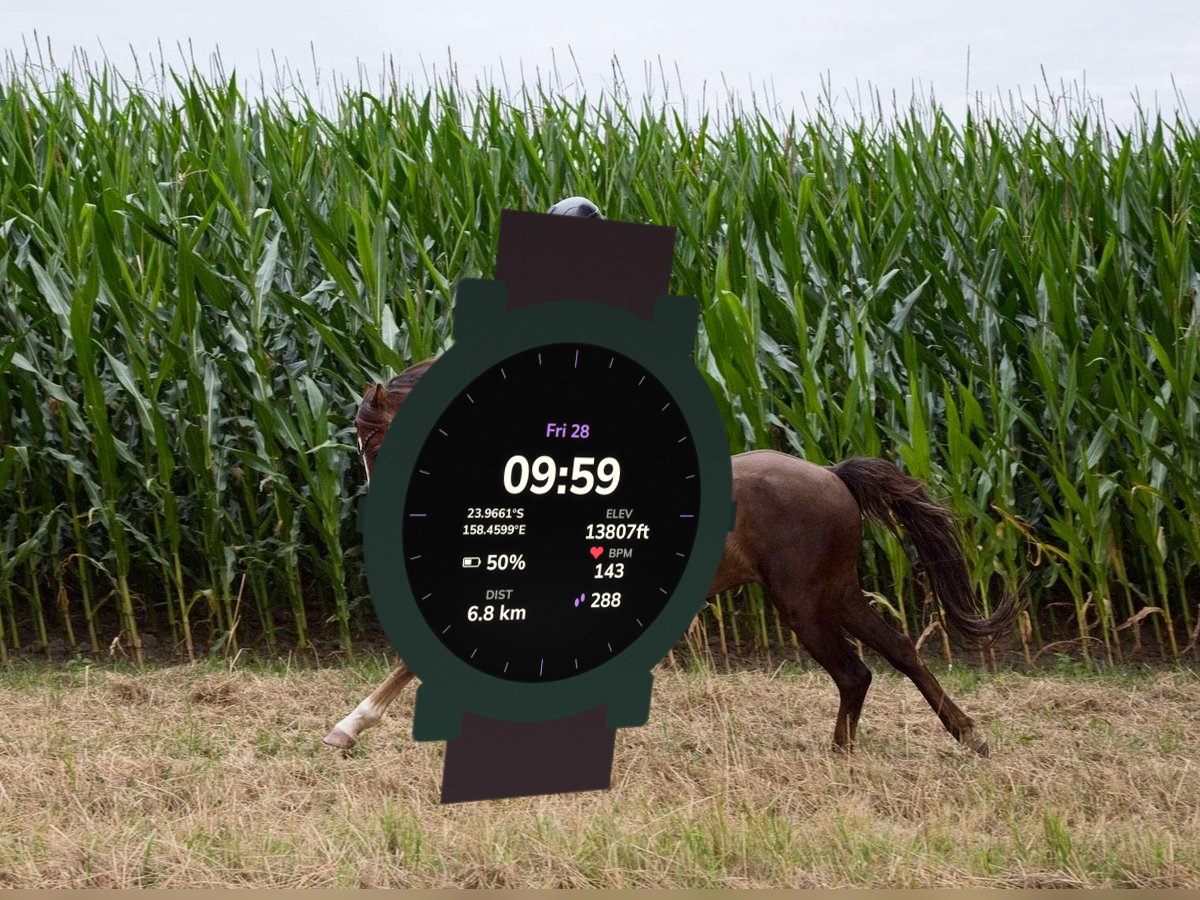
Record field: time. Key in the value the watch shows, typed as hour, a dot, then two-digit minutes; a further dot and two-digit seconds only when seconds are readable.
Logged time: 9.59
